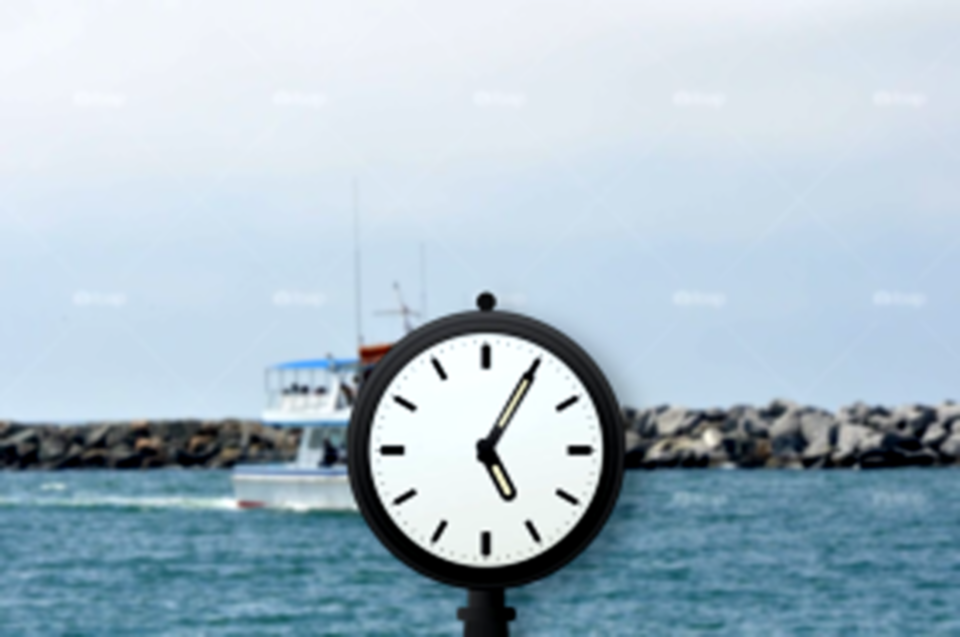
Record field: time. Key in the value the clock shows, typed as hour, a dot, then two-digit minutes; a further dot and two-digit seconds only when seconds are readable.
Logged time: 5.05
